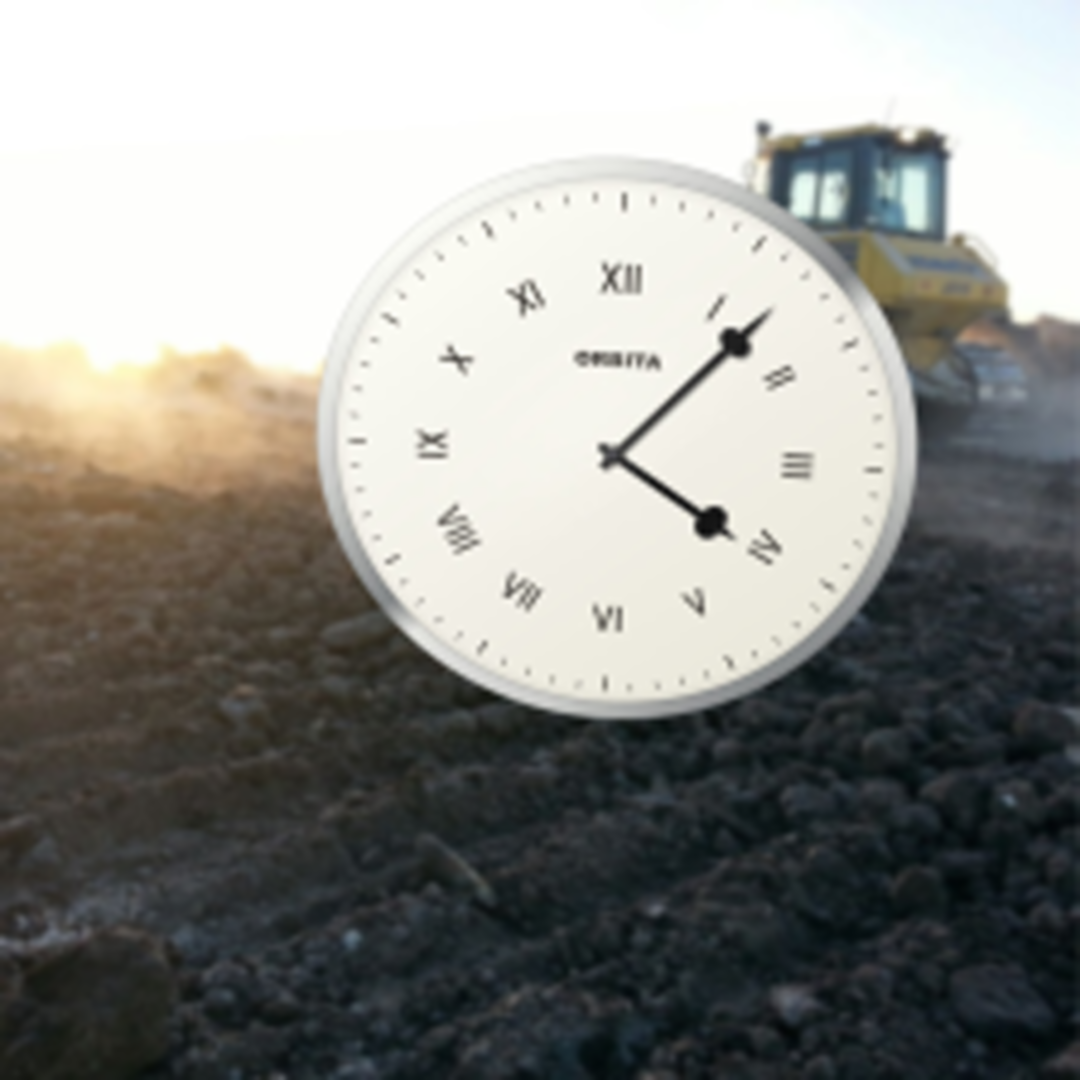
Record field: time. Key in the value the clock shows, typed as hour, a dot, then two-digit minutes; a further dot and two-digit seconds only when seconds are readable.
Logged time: 4.07
